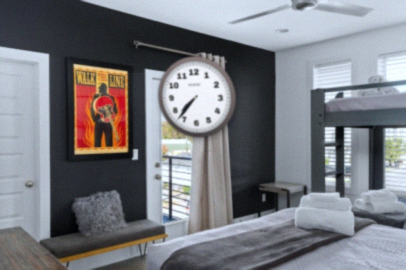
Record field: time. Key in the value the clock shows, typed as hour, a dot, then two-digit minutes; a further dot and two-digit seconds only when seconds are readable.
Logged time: 7.37
